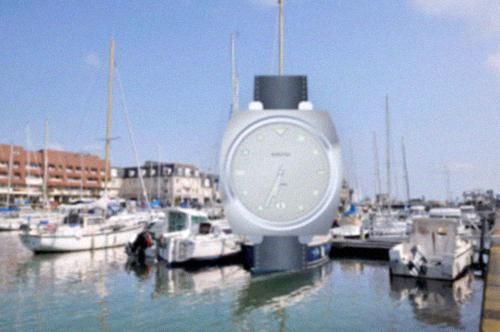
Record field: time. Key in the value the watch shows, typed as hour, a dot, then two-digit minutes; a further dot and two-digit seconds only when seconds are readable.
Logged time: 6.34
